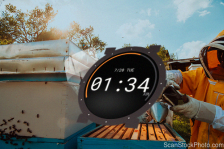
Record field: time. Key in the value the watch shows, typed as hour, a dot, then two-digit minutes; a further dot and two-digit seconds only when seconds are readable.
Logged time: 1.34
